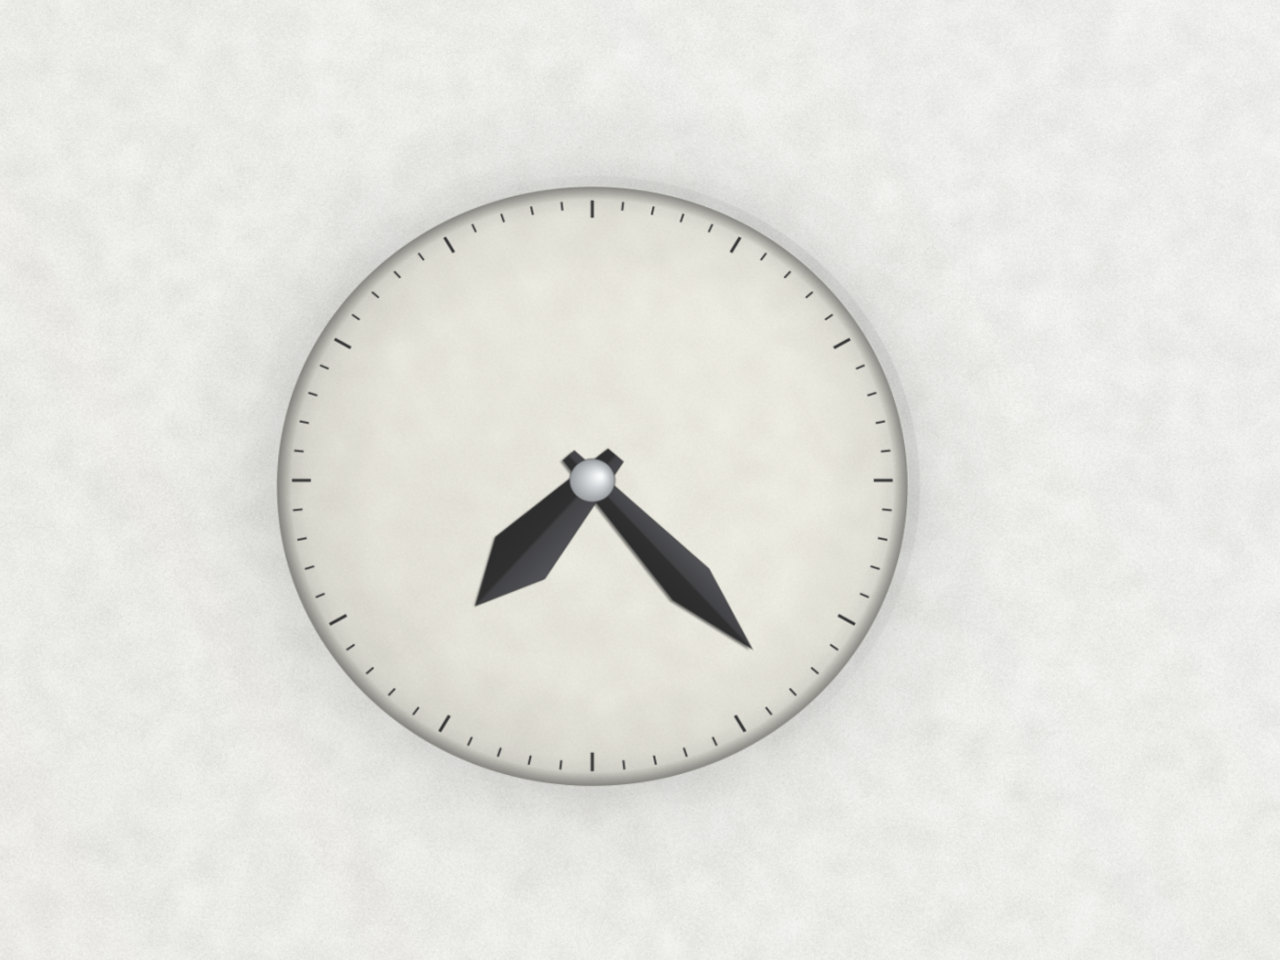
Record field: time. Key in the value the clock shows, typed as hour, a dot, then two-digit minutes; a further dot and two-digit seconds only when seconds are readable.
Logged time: 7.23
